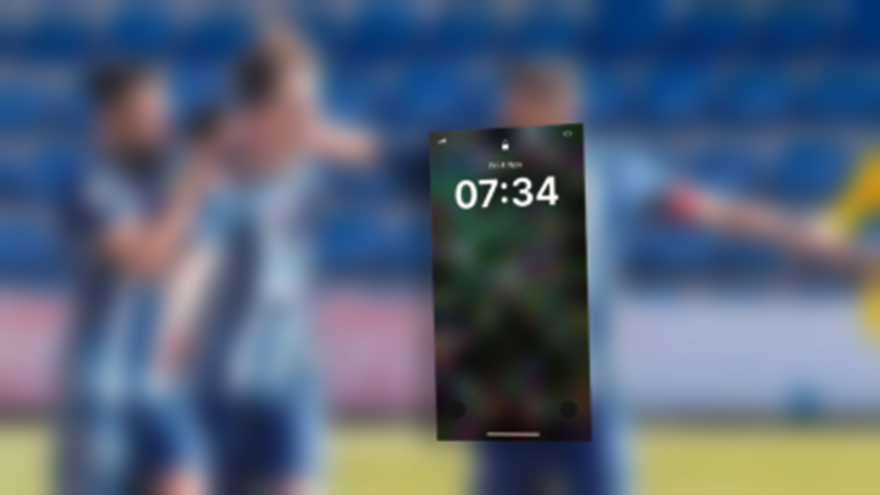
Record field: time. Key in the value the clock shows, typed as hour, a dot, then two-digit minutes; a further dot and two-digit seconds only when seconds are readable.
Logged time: 7.34
